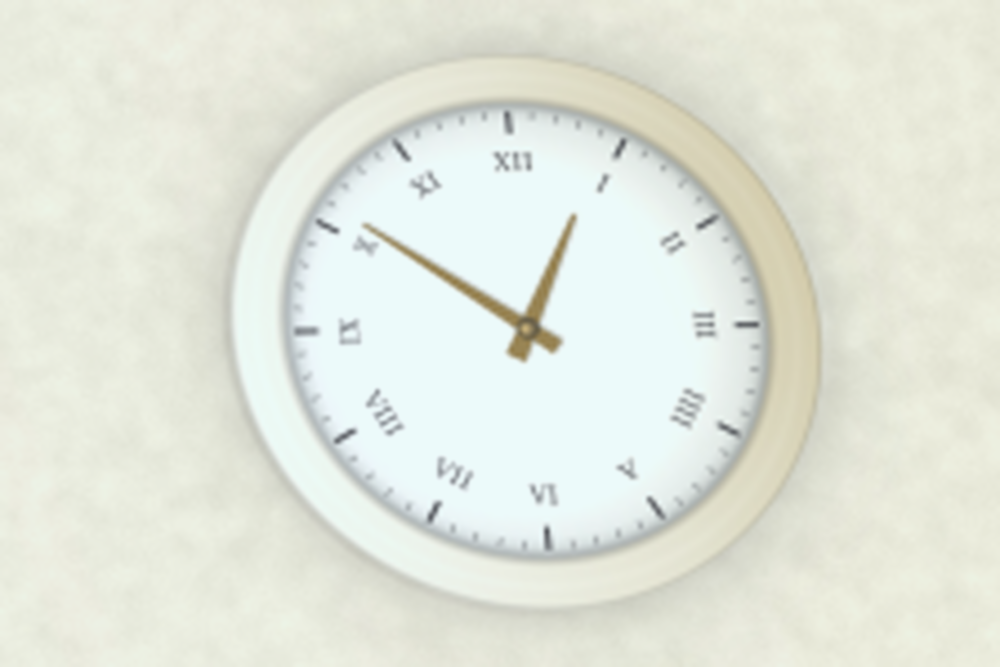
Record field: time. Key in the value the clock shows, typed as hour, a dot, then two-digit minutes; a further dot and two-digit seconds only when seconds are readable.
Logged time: 12.51
